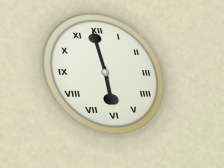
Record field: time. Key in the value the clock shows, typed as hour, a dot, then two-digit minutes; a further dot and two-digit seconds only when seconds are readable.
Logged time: 5.59
